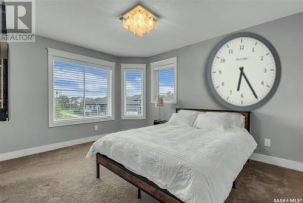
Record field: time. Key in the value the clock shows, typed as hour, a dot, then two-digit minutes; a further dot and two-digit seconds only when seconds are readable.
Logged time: 6.25
